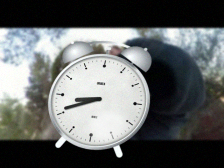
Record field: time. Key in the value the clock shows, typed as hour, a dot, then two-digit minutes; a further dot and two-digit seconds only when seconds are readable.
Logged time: 8.41
